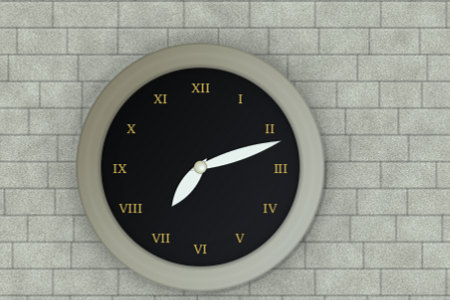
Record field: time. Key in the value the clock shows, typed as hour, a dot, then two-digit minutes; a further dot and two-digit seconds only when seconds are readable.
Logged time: 7.12
